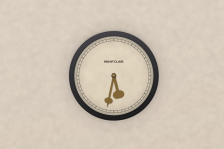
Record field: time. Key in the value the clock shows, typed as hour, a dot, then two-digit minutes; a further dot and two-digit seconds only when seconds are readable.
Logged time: 5.32
